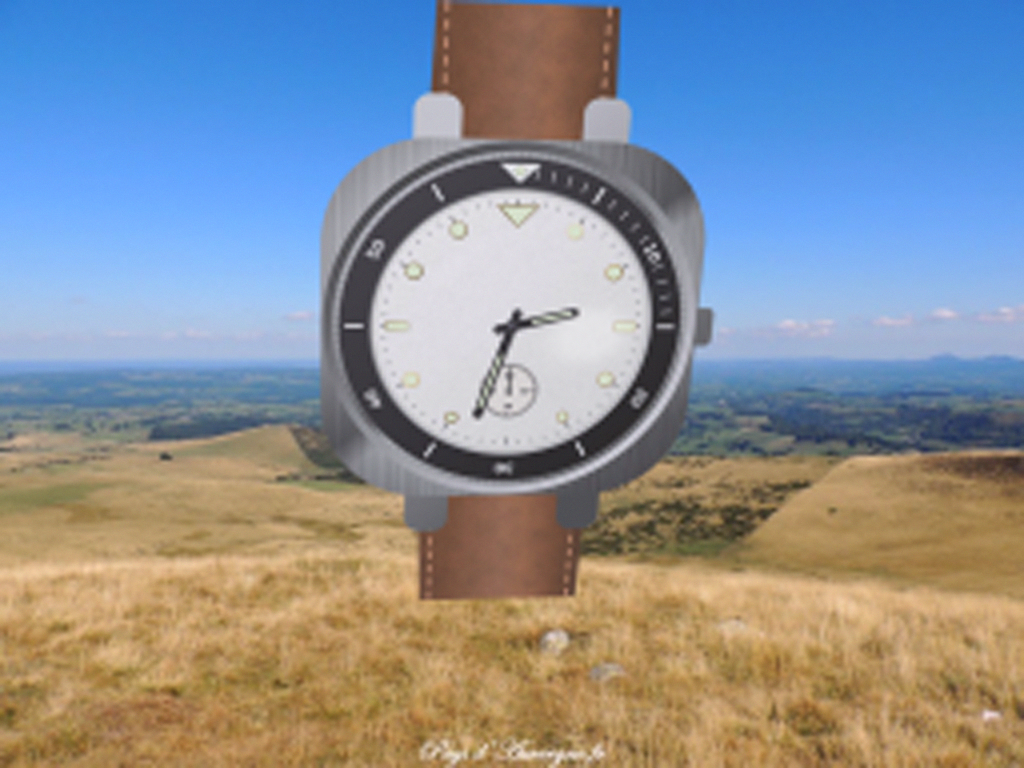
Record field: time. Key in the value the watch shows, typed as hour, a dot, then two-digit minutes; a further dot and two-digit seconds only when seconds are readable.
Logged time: 2.33
